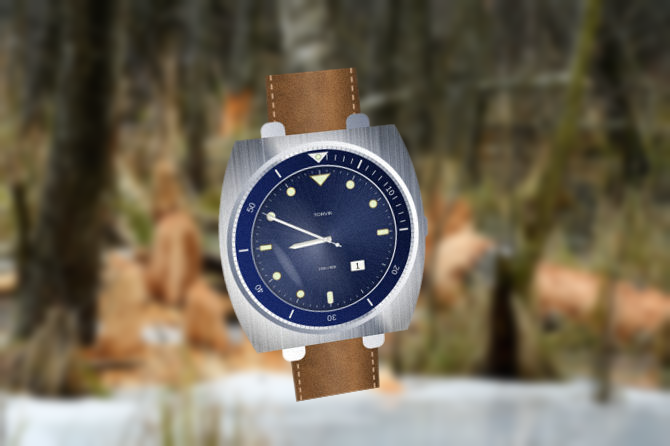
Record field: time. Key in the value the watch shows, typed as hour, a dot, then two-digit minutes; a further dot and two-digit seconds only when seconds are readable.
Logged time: 8.49.50
